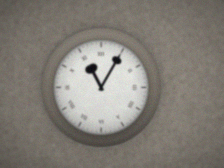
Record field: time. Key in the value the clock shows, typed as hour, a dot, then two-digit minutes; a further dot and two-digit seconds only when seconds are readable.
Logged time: 11.05
